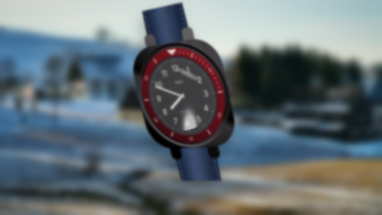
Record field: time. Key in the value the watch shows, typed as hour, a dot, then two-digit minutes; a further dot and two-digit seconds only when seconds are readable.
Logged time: 7.49
